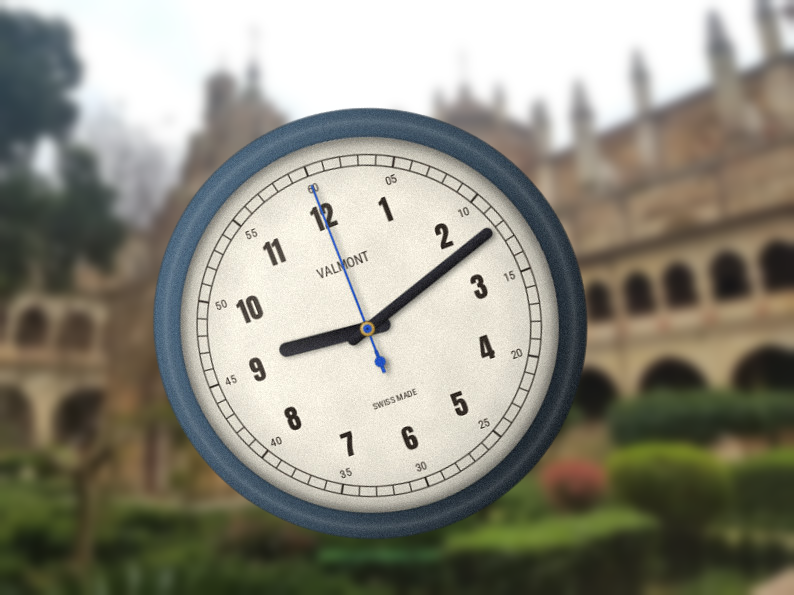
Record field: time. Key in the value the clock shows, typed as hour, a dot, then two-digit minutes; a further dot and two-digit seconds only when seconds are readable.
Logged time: 9.12.00
